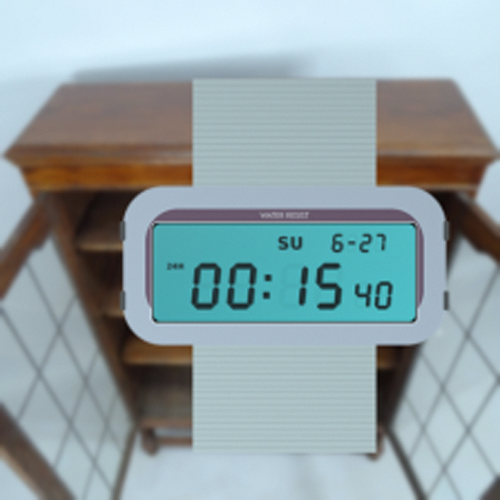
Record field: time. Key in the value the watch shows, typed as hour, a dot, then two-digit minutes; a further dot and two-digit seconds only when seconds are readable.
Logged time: 0.15.40
